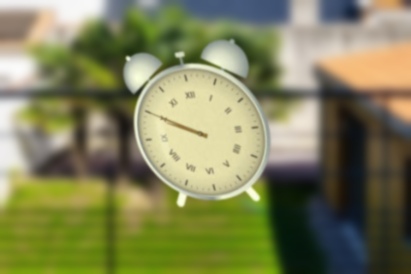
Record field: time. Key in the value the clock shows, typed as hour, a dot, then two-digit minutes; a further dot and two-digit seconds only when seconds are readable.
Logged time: 9.50
